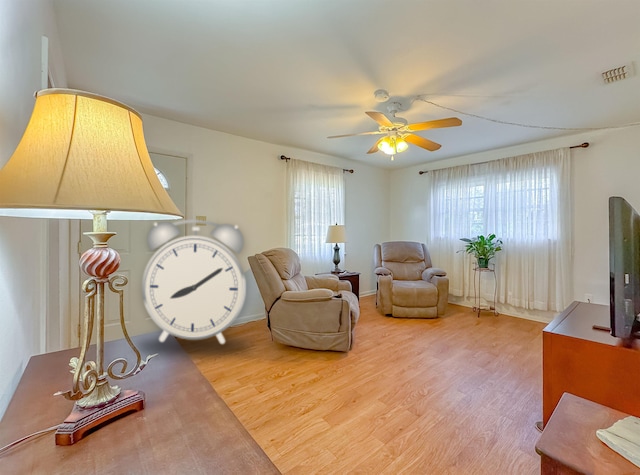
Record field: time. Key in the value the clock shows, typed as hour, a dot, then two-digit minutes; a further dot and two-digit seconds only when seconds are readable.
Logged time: 8.09
